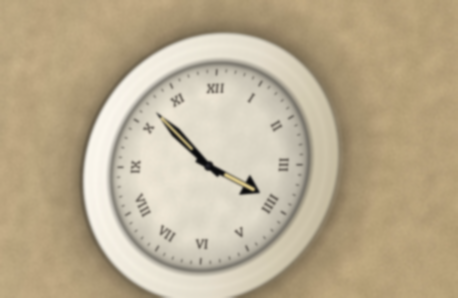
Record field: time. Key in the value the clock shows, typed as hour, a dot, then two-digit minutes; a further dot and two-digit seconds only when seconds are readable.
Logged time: 3.52
